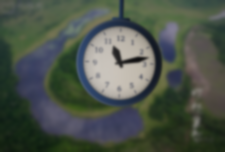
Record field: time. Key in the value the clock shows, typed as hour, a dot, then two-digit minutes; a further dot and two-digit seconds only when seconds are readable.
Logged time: 11.13
